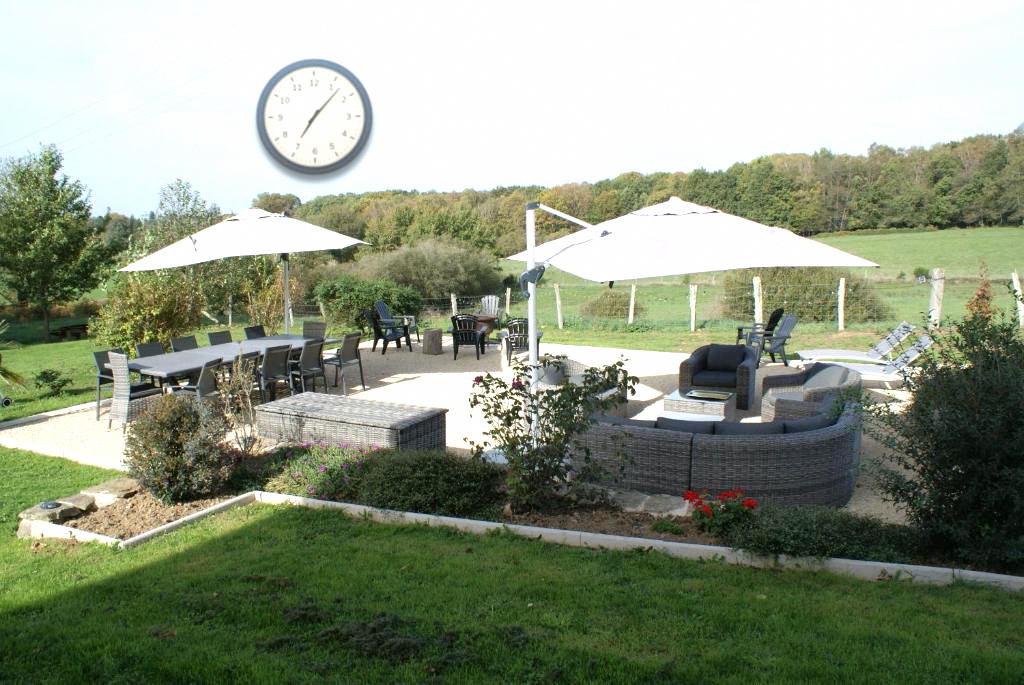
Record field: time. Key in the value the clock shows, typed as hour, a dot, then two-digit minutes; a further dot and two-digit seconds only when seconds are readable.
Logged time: 7.07
